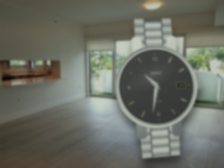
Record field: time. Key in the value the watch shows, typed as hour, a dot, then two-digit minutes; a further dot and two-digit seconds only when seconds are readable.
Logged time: 10.32
